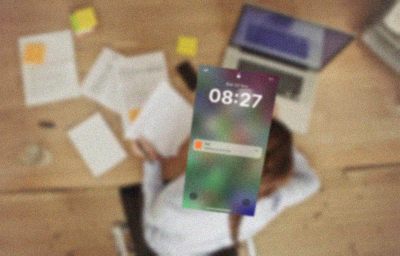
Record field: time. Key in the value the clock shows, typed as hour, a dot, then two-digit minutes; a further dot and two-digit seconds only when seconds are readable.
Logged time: 8.27
